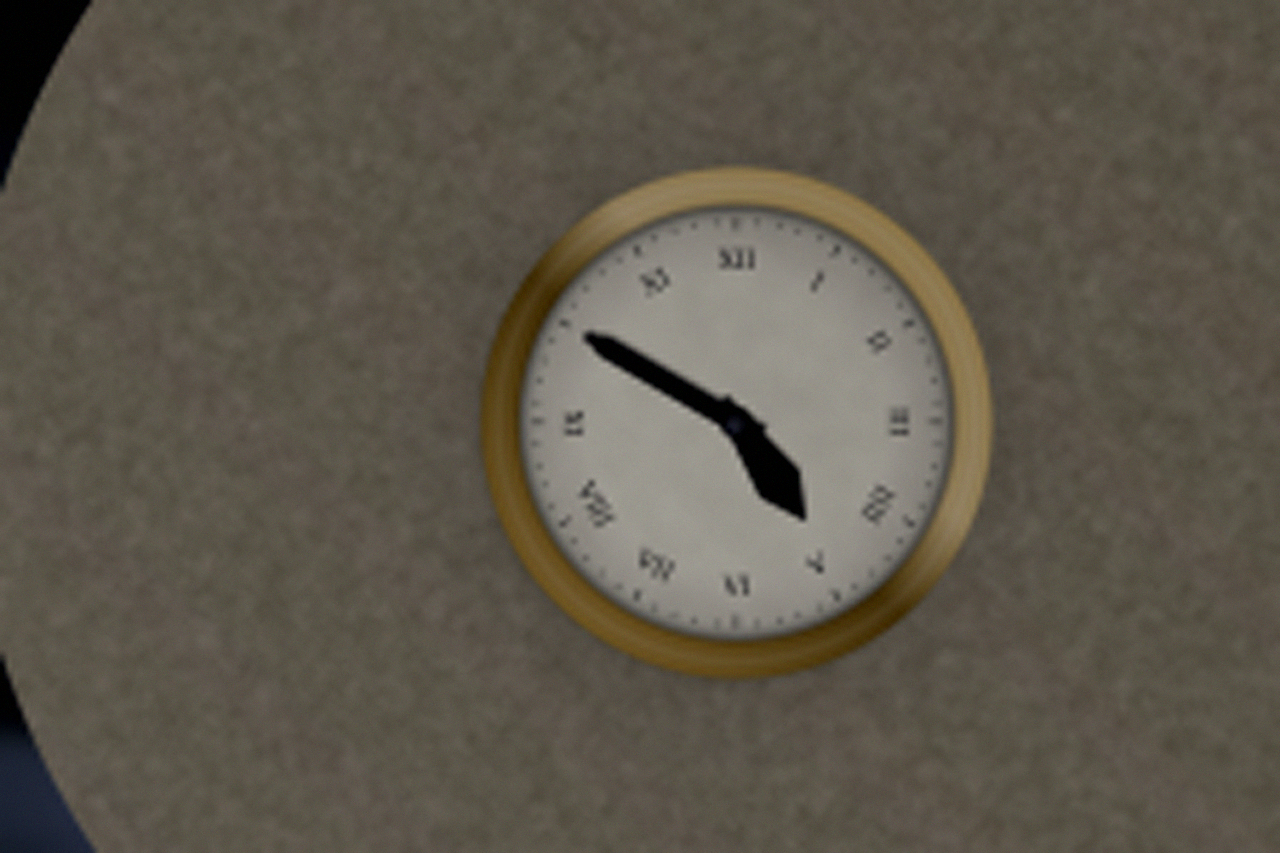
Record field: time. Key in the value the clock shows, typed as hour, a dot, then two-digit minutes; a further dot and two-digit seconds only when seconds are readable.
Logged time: 4.50
